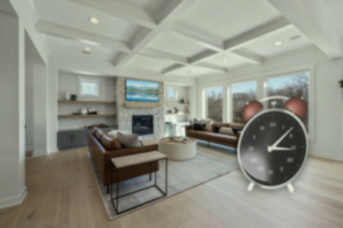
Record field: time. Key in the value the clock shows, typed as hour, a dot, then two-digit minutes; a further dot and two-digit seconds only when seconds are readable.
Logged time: 3.08
